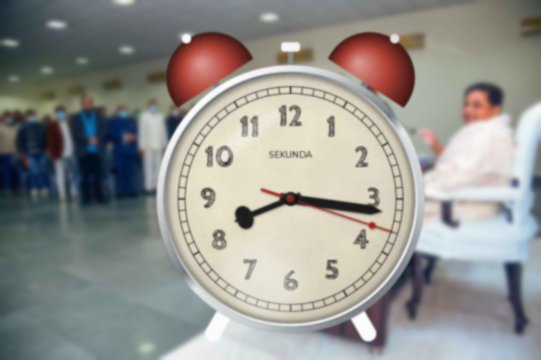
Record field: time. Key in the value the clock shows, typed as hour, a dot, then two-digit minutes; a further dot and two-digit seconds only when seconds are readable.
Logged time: 8.16.18
